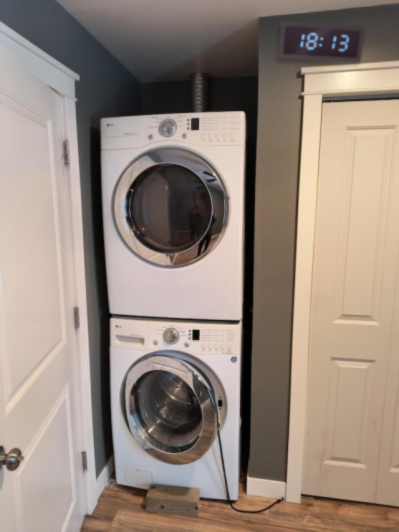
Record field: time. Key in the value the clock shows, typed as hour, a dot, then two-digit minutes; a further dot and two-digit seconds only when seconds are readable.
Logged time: 18.13
